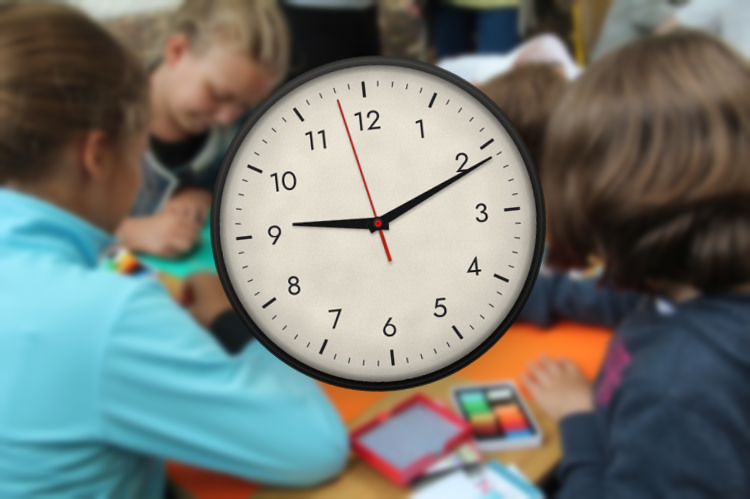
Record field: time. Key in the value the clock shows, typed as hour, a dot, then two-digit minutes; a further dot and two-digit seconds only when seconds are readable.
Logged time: 9.10.58
